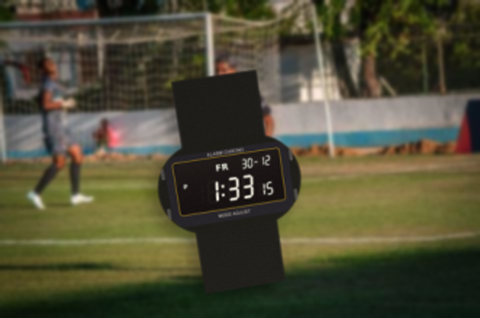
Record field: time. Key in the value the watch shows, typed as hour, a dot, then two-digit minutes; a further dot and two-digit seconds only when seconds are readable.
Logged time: 1.33.15
